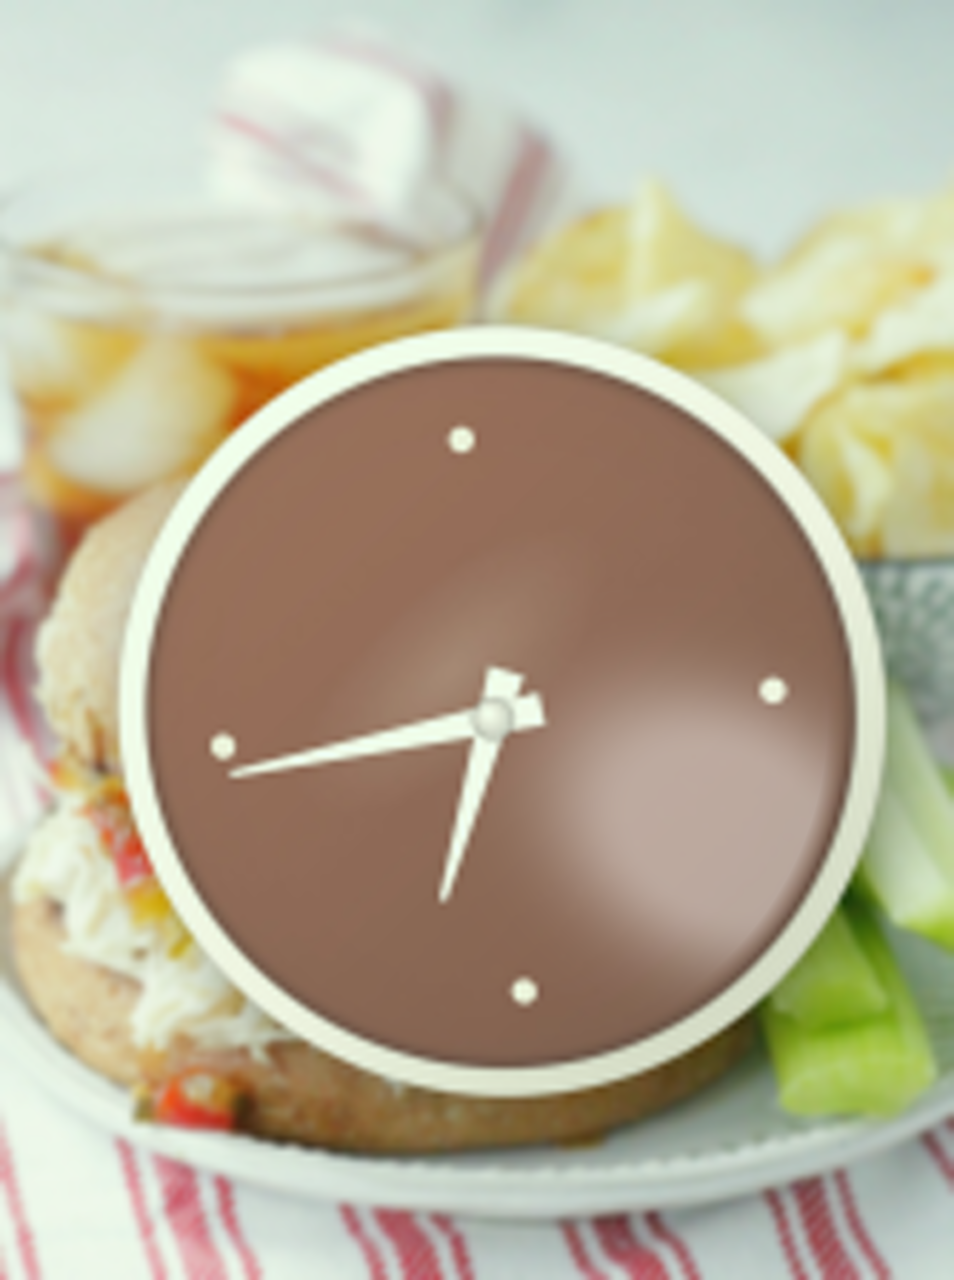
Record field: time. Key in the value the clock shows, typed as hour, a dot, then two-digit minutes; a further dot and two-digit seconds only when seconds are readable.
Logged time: 6.44
